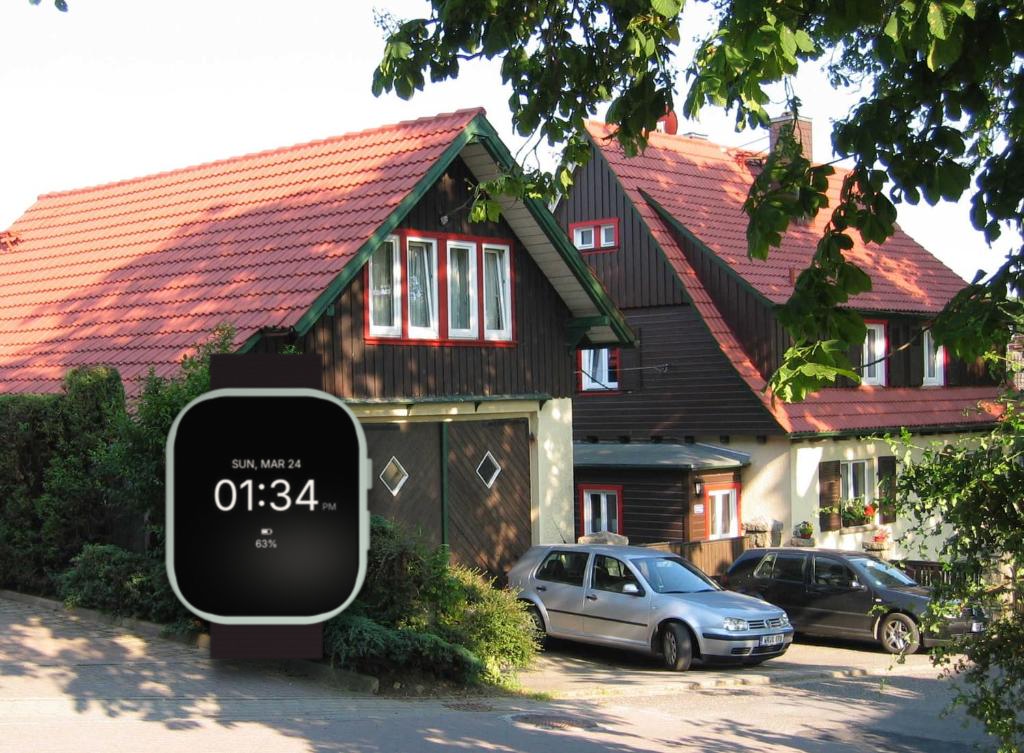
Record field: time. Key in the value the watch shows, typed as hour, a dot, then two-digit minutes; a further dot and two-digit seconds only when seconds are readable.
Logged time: 1.34
